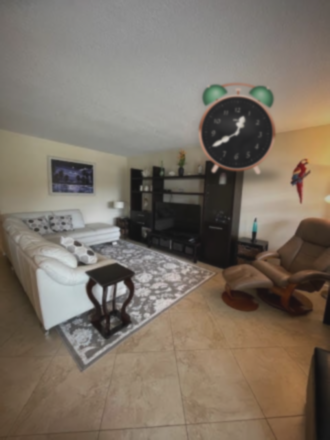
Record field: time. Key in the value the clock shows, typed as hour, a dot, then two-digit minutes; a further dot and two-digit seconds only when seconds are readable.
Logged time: 12.40
